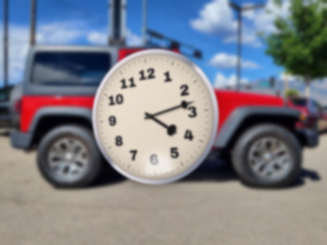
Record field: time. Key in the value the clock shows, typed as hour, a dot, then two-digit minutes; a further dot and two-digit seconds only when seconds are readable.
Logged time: 4.13
